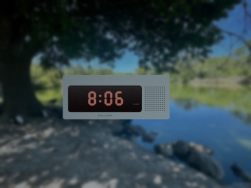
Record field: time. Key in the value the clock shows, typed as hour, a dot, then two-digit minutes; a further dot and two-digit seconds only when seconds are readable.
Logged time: 8.06
